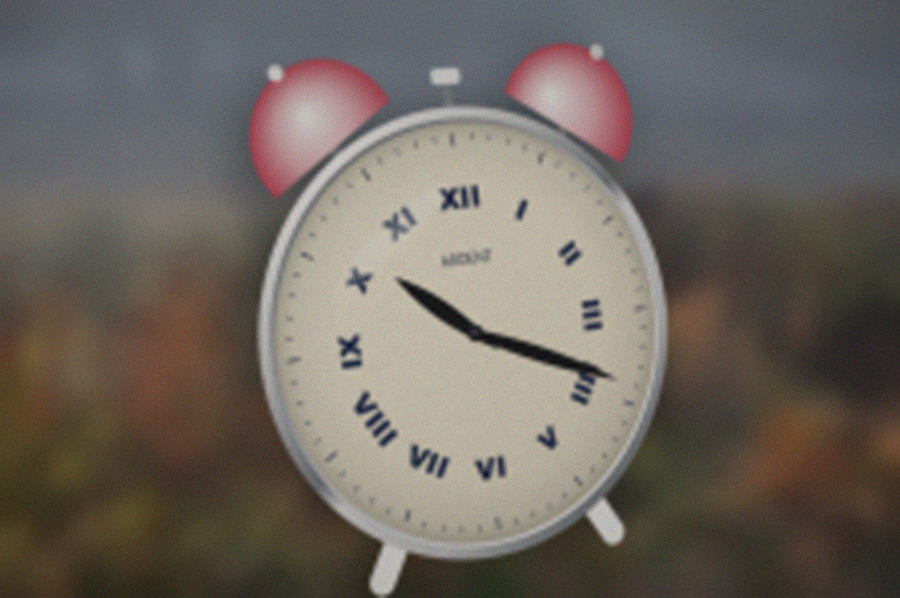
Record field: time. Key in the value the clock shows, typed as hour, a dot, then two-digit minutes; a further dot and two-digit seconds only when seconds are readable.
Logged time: 10.19
